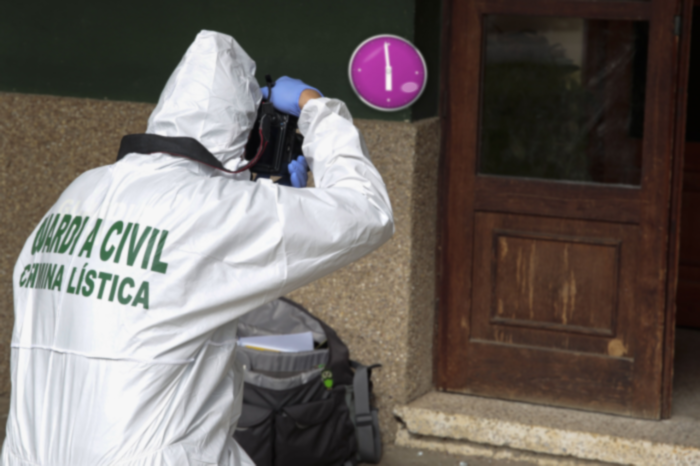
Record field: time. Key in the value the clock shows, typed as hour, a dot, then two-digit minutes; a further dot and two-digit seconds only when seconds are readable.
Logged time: 5.59
